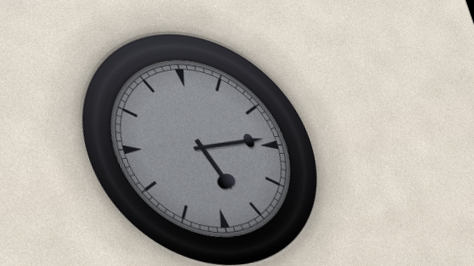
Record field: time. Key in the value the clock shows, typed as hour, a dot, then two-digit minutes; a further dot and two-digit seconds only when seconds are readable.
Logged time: 5.14
